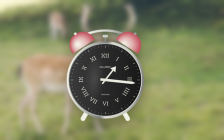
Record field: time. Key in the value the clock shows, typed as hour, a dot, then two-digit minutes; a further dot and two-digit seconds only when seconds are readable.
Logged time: 1.16
